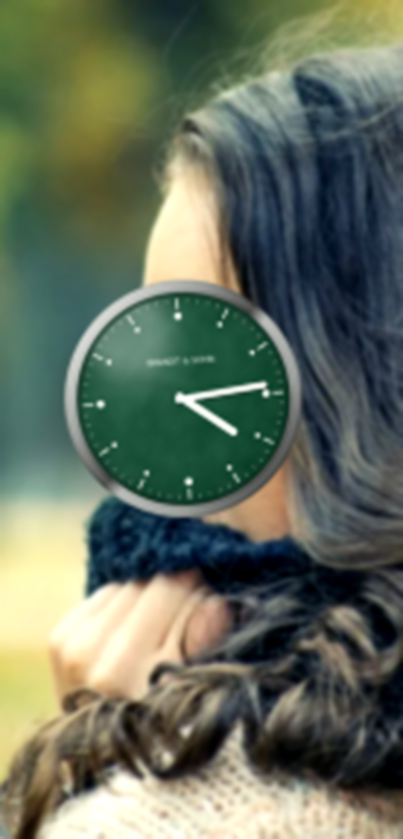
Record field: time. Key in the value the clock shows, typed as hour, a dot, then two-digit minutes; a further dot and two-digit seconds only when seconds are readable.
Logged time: 4.14
